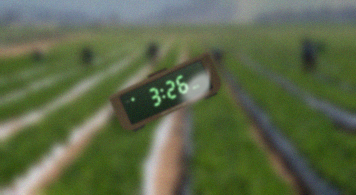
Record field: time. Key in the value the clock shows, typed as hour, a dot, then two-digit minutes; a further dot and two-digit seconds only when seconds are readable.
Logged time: 3.26
